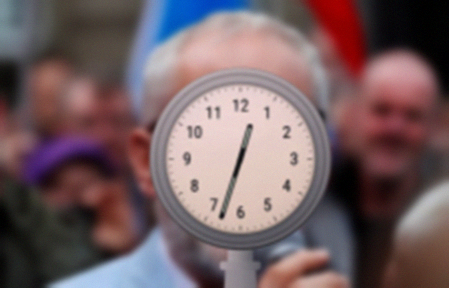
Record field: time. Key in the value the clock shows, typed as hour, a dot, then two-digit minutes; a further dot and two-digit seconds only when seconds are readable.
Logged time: 12.33
